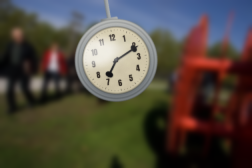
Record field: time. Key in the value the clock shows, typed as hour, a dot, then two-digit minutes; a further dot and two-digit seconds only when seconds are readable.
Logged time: 7.11
